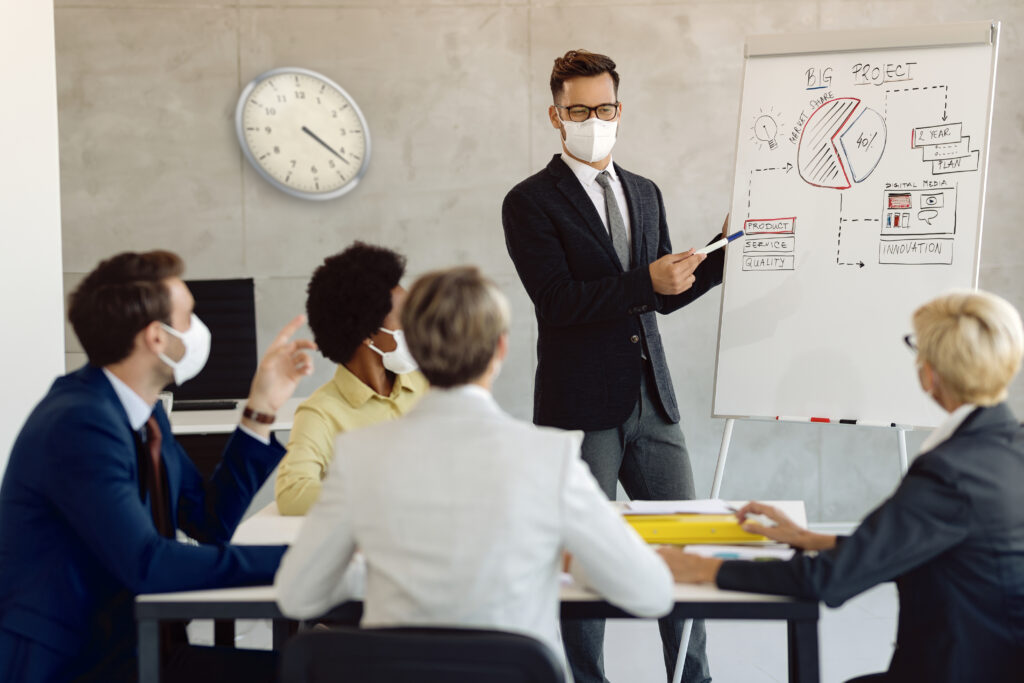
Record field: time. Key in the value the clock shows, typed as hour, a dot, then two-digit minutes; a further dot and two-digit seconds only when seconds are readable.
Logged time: 4.22
